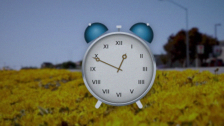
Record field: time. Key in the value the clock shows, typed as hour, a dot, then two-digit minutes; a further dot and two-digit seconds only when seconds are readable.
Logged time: 12.49
